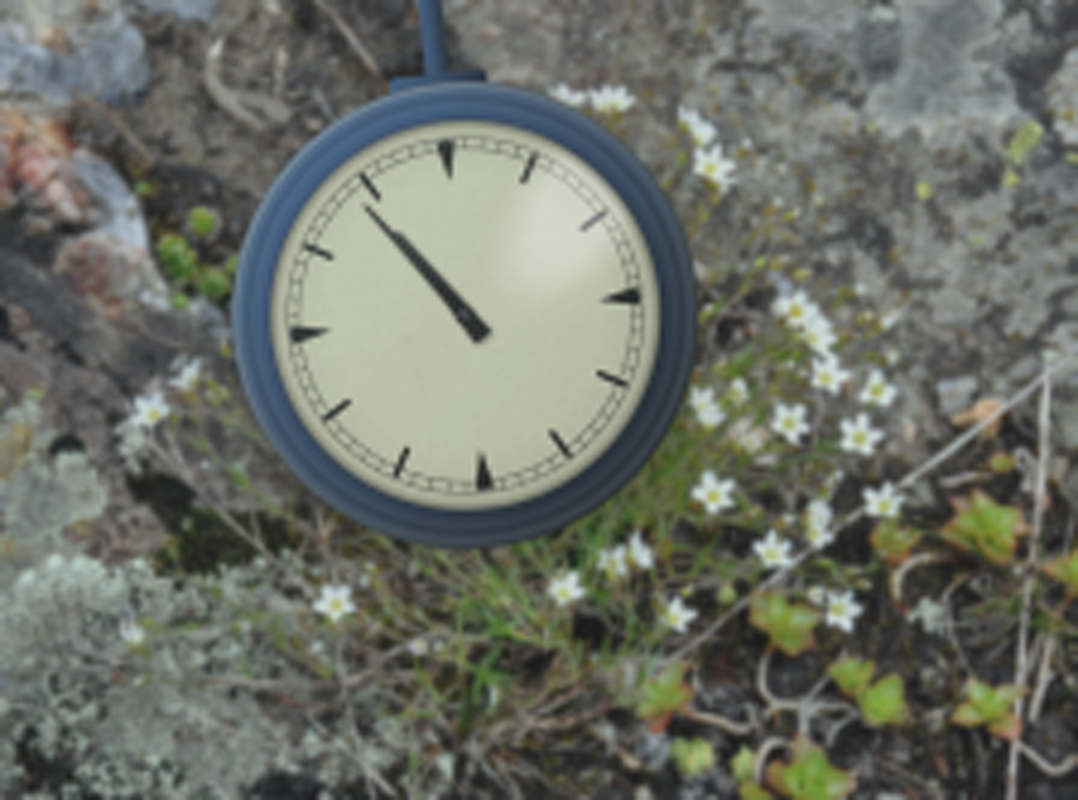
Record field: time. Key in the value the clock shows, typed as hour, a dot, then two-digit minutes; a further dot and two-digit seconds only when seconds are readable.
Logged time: 10.54
